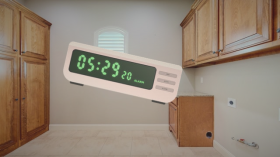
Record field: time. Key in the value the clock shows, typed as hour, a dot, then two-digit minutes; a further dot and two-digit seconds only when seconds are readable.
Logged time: 5.29.20
